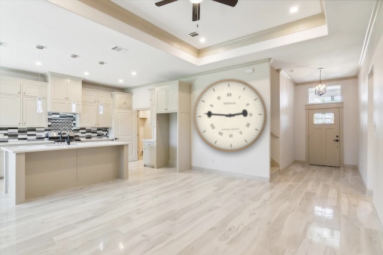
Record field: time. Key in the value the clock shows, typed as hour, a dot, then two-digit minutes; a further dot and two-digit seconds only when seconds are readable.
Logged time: 2.46
